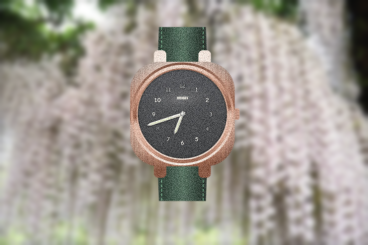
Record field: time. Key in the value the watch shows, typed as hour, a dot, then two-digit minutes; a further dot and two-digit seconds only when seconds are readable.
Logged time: 6.42
